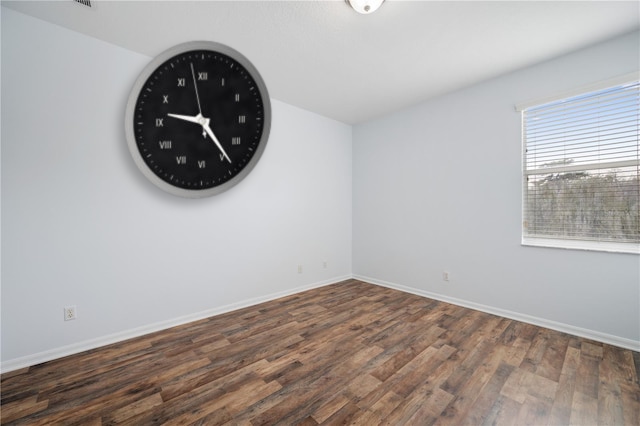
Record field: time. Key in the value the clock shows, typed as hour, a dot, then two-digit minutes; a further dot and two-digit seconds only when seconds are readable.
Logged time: 9.23.58
